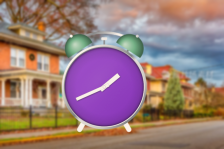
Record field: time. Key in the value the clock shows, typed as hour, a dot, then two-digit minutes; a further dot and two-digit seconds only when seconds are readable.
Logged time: 1.41
